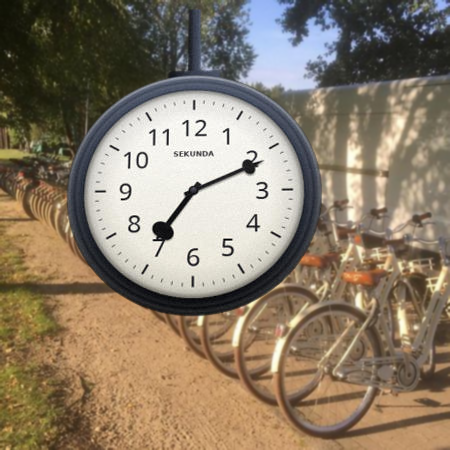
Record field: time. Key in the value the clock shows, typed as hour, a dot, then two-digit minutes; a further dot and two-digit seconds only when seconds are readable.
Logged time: 7.11
